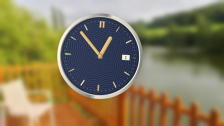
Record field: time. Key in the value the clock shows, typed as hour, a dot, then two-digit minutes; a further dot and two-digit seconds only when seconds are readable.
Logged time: 12.53
